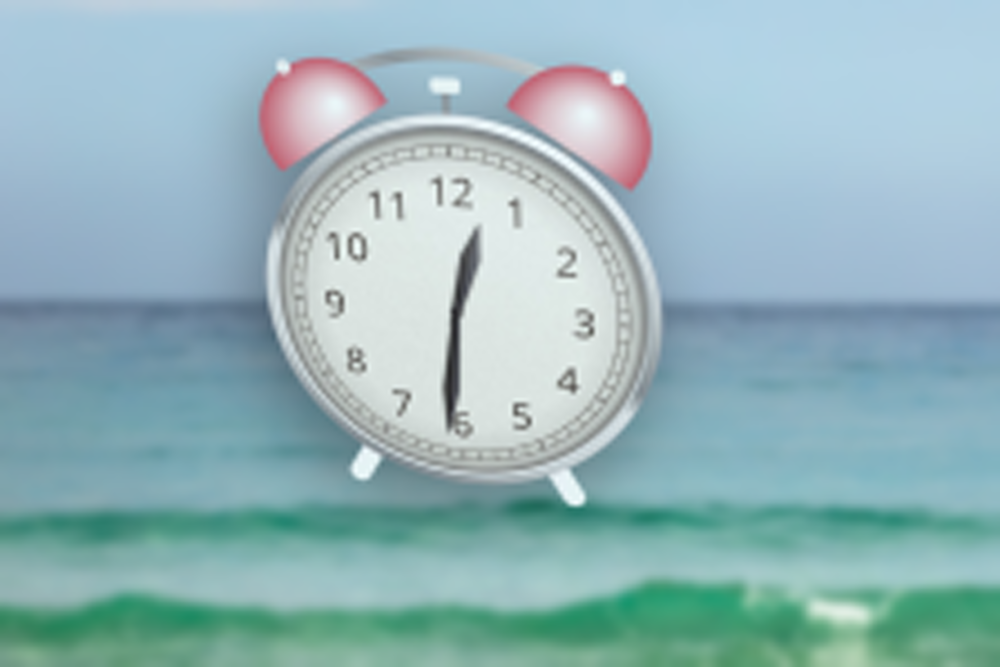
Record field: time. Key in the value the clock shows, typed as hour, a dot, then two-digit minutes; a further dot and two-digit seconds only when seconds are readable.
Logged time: 12.31
